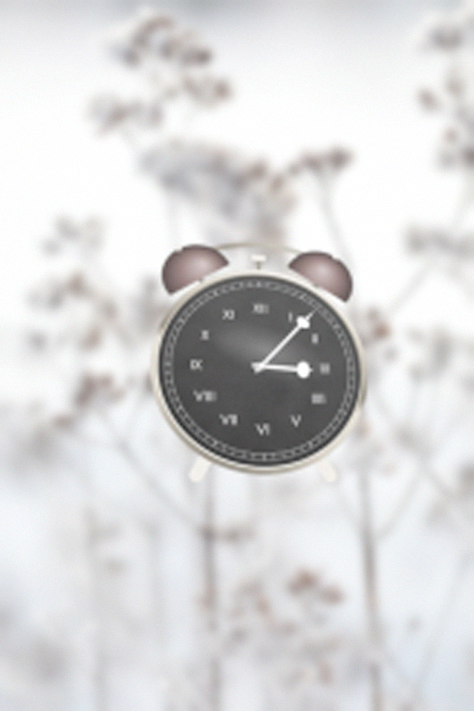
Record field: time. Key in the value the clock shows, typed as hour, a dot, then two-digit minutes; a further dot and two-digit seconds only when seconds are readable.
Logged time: 3.07
